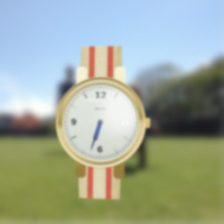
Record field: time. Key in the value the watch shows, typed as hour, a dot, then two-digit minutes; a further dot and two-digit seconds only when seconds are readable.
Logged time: 6.33
